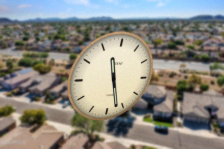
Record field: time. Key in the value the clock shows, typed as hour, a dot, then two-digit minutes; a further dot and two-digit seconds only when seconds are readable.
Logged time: 11.27
